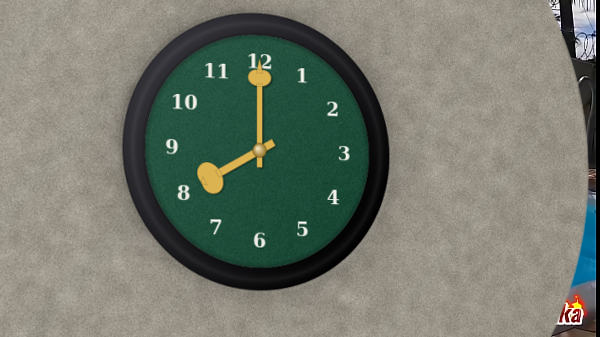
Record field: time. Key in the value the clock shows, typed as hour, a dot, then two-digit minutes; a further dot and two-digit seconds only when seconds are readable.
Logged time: 8.00
